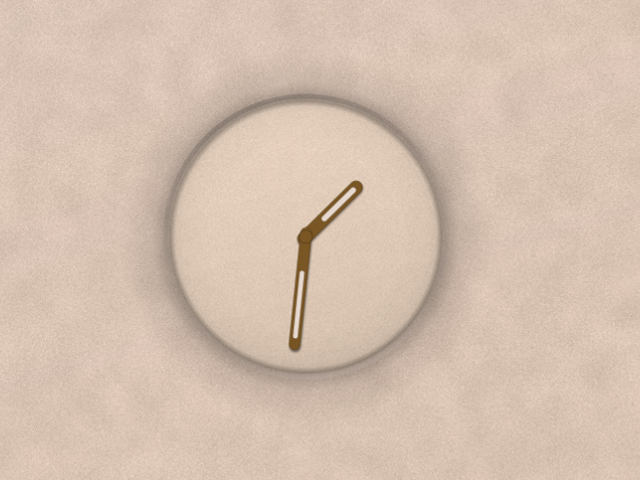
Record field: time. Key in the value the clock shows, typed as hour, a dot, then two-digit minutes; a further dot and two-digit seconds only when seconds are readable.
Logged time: 1.31
